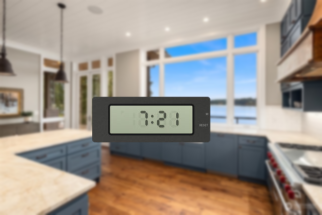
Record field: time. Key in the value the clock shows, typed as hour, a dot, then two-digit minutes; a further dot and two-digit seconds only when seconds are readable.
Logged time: 7.21
